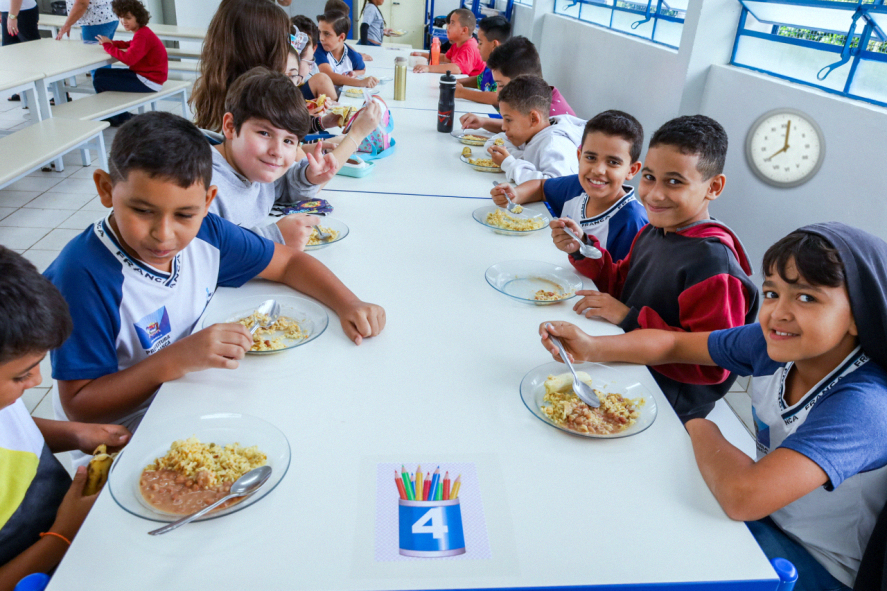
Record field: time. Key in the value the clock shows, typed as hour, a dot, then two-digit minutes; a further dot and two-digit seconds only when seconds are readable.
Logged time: 8.02
